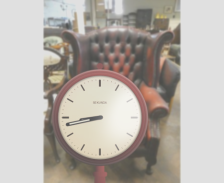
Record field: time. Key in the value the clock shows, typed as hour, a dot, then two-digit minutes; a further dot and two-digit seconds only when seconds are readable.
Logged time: 8.43
